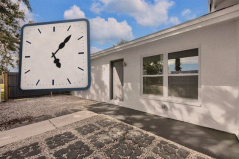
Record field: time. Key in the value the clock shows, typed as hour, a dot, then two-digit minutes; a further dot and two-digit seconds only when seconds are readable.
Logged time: 5.07
